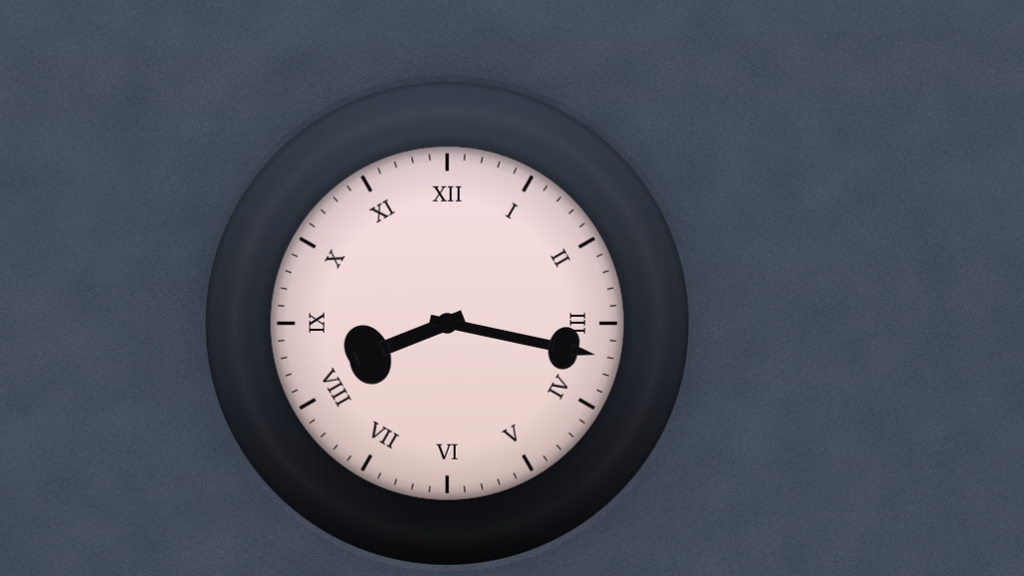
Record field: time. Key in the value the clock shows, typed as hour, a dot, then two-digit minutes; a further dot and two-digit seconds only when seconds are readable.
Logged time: 8.17
